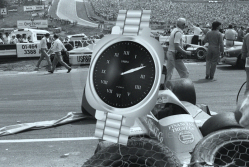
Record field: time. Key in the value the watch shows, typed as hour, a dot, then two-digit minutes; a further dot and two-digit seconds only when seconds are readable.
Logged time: 2.11
